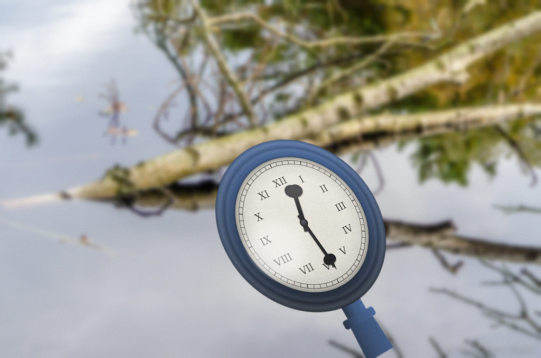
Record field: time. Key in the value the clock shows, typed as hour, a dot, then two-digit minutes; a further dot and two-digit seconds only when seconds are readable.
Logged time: 12.29
